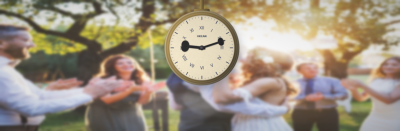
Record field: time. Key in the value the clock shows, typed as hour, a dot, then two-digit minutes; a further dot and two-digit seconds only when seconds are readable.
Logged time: 9.12
